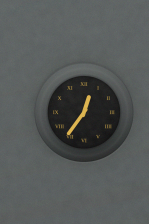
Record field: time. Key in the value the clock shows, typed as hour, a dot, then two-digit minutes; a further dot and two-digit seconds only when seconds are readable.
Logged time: 12.36
